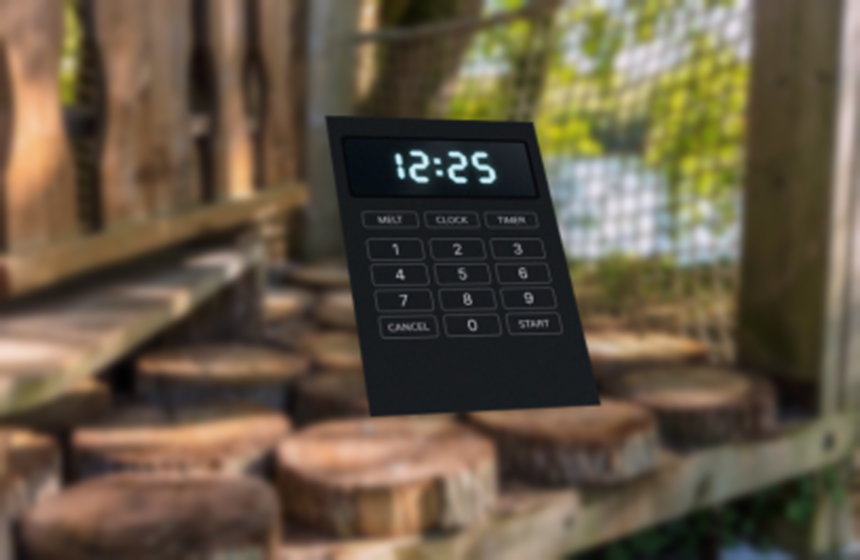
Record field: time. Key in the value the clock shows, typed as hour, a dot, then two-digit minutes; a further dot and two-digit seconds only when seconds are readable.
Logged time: 12.25
